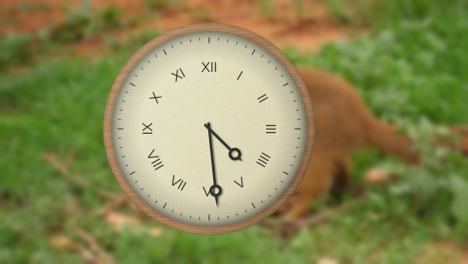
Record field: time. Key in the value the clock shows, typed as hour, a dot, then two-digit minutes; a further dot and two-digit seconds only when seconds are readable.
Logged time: 4.29
